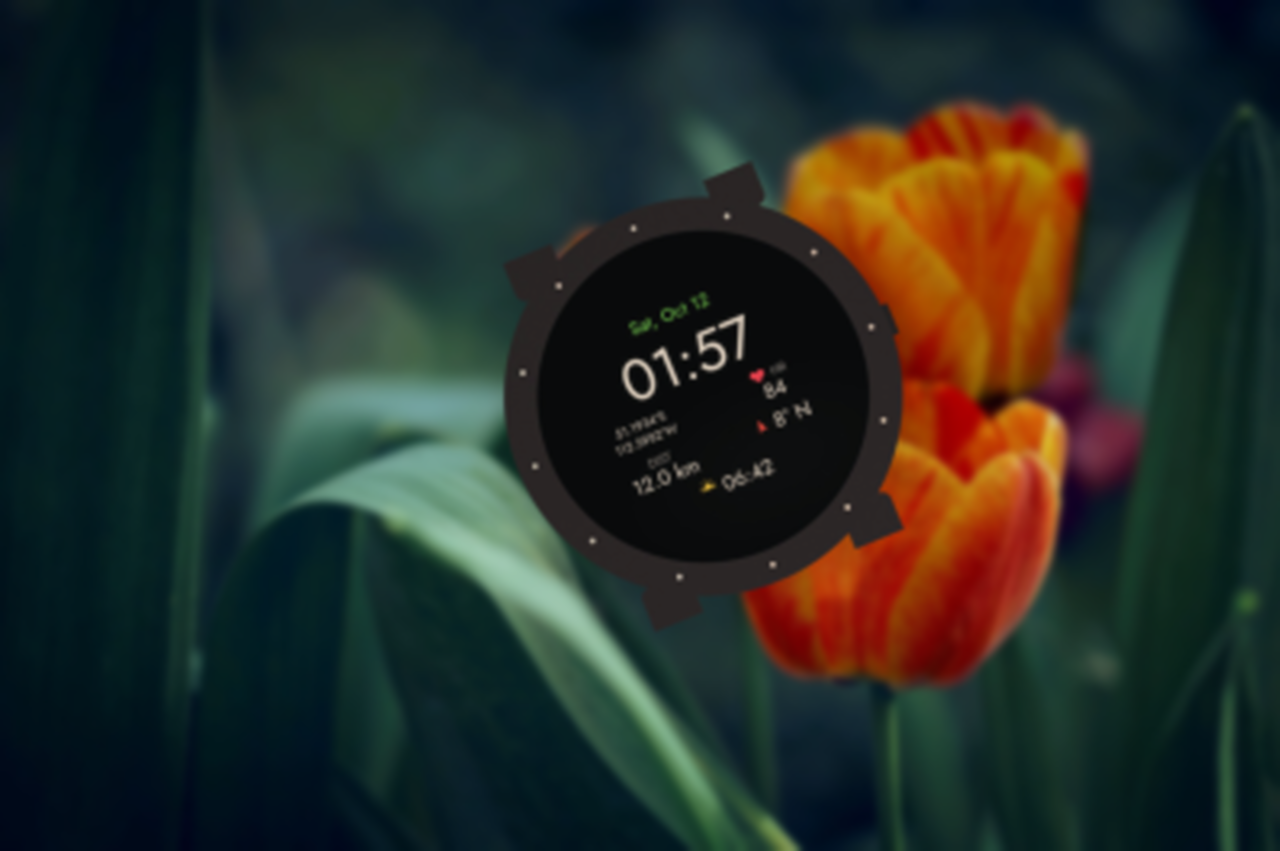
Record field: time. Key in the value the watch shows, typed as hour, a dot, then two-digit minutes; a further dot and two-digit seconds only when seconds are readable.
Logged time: 1.57
